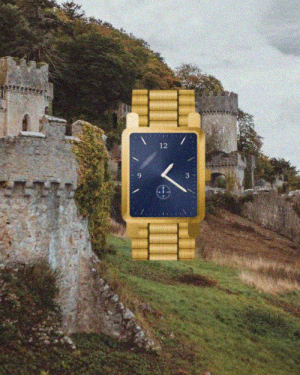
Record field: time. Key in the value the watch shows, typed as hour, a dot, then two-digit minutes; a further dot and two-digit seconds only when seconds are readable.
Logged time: 1.21
